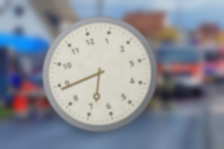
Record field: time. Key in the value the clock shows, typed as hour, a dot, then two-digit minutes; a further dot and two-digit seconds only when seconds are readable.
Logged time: 6.44
